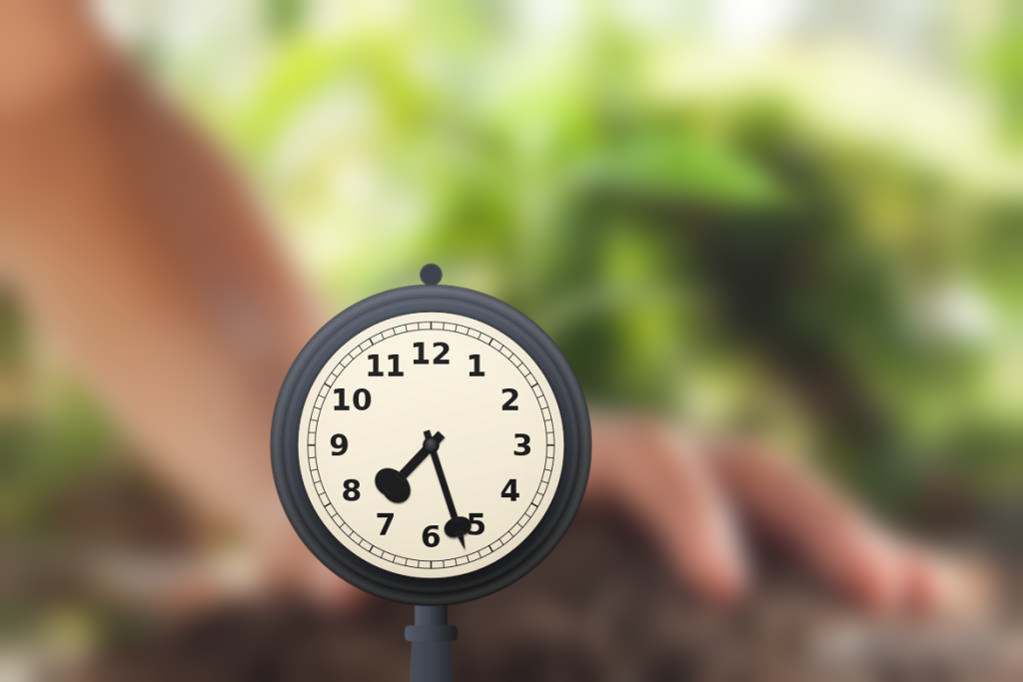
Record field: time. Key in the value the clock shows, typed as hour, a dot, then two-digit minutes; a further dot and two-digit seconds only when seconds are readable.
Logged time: 7.27
